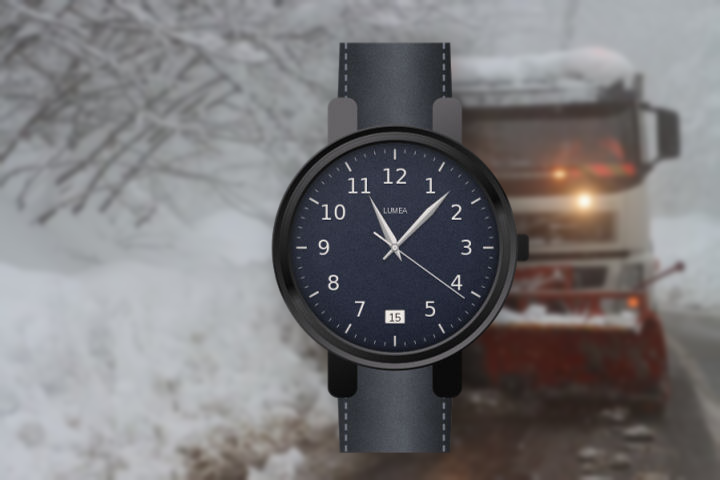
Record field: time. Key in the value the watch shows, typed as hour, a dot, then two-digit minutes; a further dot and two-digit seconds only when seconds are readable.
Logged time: 11.07.21
